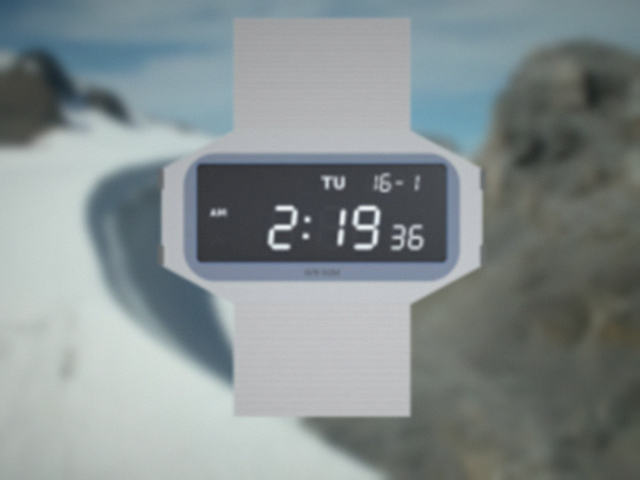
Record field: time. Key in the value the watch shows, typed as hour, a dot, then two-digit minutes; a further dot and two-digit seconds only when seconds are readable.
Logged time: 2.19.36
